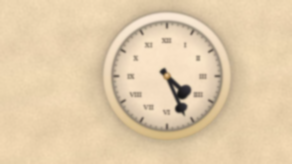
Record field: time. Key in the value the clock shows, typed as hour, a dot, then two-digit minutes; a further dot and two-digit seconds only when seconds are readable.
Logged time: 4.26
